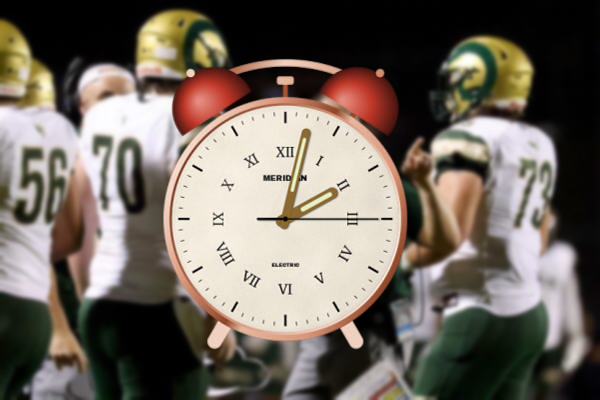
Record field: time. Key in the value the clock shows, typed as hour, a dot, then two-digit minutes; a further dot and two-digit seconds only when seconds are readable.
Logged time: 2.02.15
